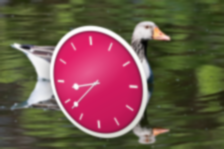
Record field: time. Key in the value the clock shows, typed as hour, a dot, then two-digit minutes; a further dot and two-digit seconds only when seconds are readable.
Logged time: 8.38
